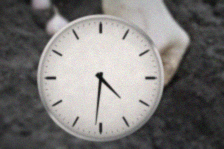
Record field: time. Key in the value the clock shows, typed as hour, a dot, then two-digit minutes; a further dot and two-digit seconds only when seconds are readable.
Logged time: 4.31
